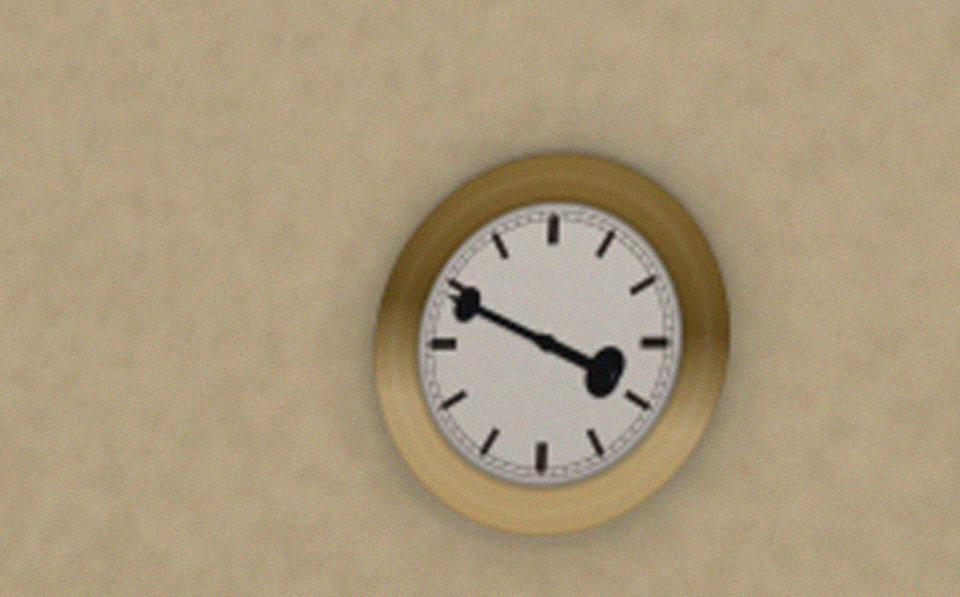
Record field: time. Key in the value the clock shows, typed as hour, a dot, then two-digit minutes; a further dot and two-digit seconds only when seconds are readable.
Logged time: 3.49
